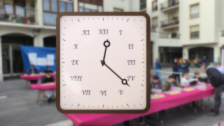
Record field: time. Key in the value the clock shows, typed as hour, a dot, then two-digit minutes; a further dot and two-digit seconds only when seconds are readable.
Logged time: 12.22
